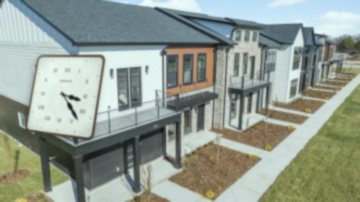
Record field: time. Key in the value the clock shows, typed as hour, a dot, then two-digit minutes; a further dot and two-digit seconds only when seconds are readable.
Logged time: 3.23
